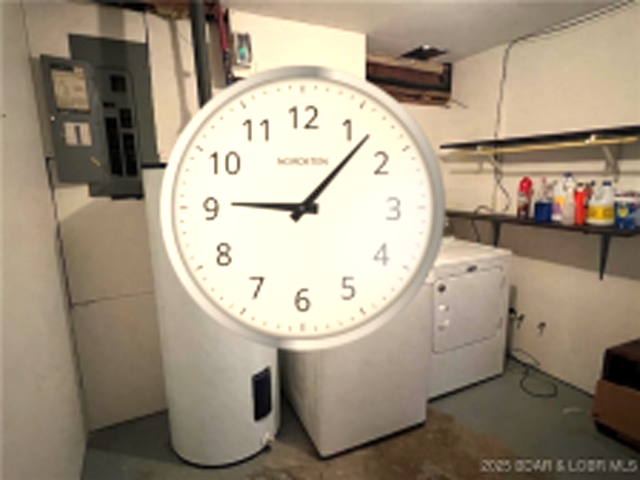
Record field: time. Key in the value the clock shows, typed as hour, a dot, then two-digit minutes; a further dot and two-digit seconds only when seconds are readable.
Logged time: 9.07
